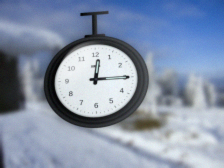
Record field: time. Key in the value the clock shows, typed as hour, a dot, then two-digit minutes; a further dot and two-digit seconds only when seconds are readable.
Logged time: 12.15
